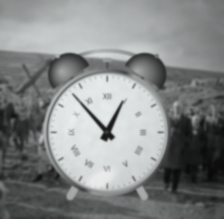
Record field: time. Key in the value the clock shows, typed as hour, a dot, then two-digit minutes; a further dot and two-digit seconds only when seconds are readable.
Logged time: 12.53
